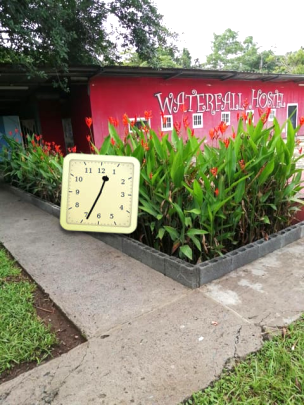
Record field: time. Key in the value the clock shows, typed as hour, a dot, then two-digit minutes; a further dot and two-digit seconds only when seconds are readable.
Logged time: 12.34
